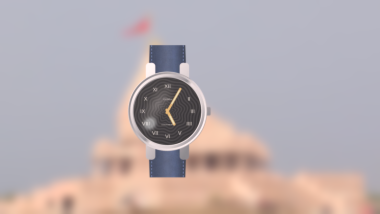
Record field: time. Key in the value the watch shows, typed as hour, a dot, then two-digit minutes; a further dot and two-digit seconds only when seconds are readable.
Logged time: 5.05
